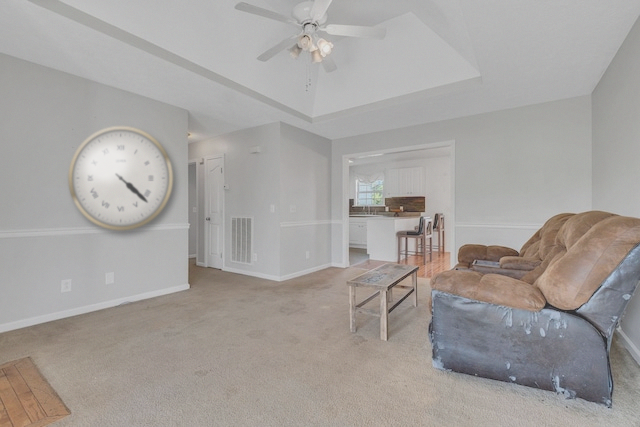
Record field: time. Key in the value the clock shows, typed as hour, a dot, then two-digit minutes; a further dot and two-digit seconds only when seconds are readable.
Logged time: 4.22
